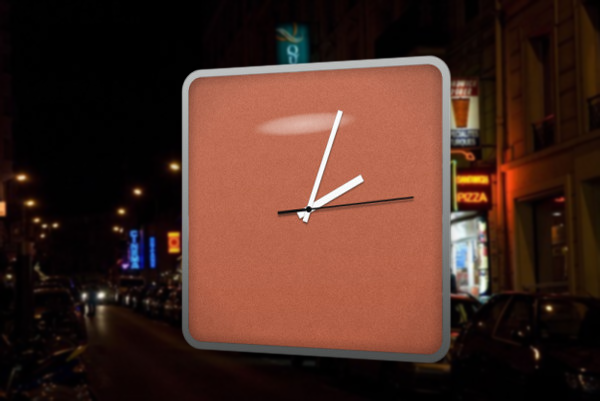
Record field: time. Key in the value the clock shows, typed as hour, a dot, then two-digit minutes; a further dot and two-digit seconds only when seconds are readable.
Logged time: 2.03.14
